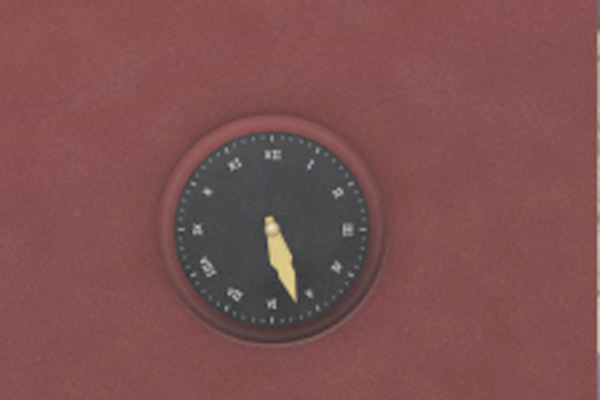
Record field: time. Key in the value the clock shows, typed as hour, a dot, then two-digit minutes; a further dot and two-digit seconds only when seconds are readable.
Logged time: 5.27
